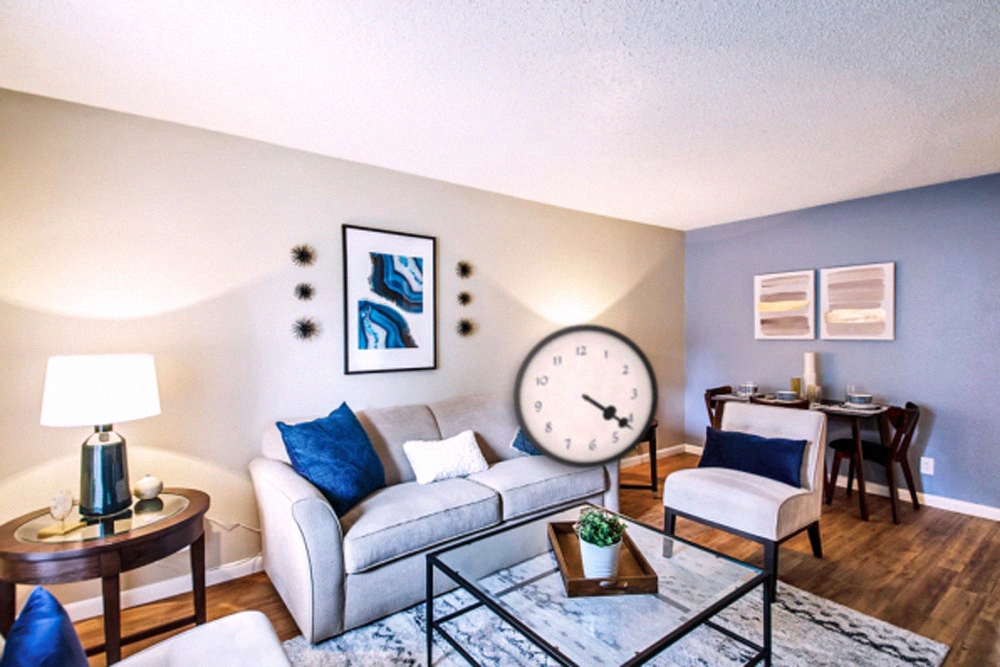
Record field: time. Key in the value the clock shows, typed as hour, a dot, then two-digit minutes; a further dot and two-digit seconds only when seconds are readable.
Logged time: 4.22
